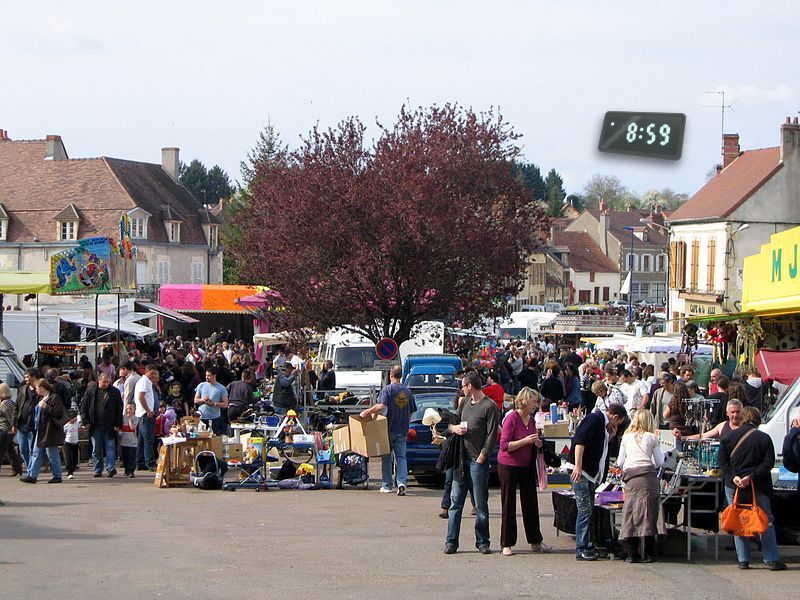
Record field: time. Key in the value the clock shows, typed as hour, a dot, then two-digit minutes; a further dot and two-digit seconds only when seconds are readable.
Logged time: 8.59
